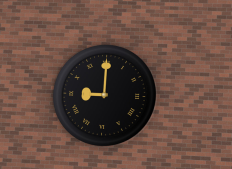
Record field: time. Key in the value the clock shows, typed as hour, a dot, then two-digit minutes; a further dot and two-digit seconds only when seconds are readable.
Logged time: 9.00
